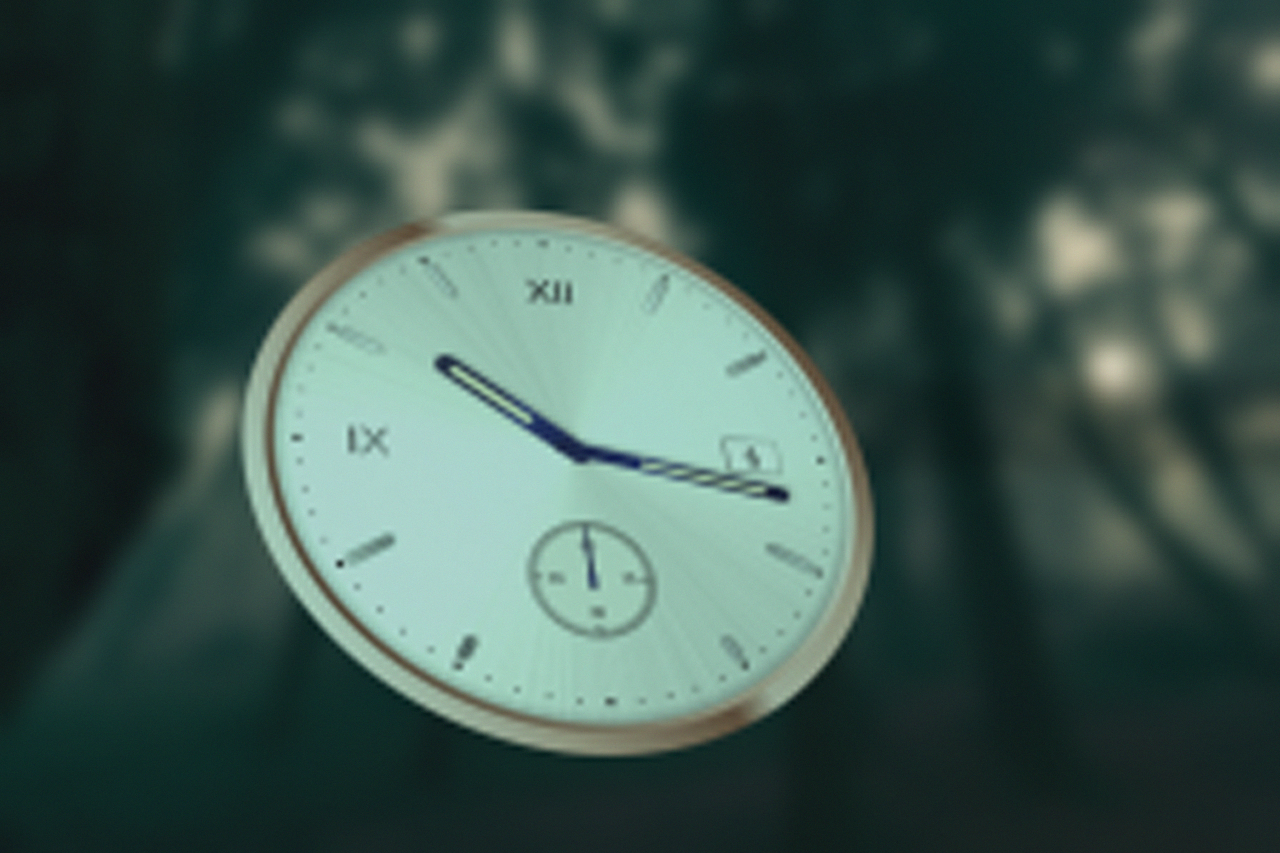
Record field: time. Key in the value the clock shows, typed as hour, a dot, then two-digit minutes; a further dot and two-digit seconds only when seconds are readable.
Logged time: 10.17
